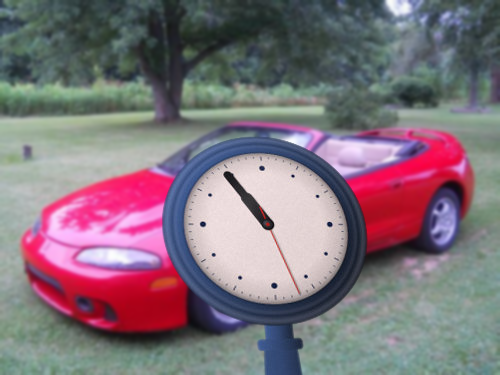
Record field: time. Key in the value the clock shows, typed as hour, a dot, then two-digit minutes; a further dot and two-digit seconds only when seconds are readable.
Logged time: 10.54.27
